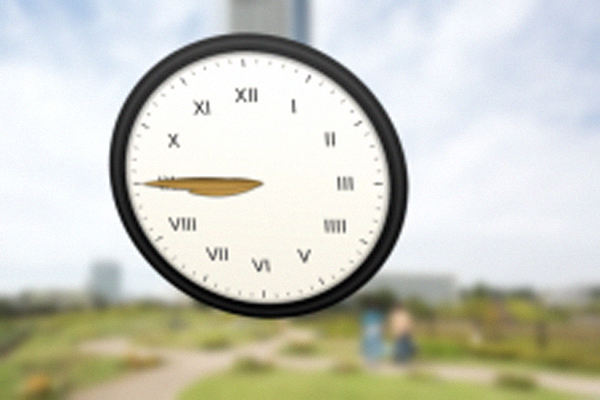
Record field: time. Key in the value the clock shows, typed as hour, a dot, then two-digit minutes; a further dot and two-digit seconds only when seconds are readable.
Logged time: 8.45
